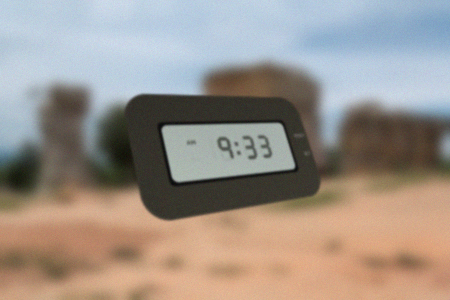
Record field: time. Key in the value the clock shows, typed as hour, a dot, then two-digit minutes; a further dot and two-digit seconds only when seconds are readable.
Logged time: 9.33
